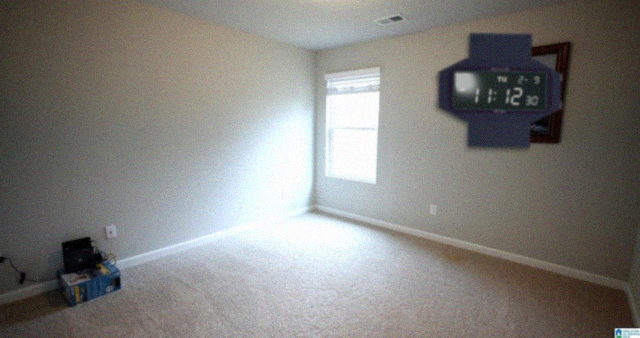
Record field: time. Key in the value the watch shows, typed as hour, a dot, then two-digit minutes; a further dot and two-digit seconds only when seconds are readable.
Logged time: 11.12
